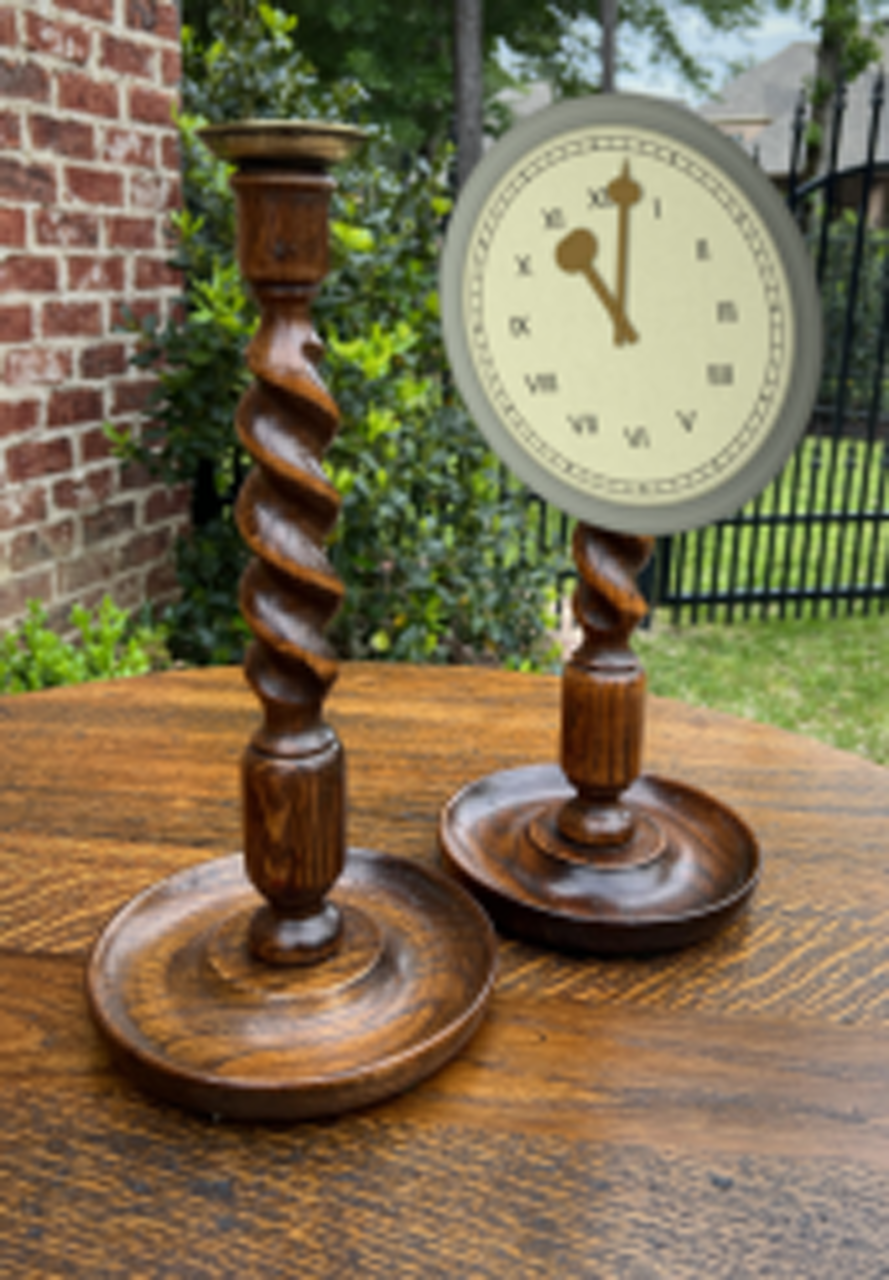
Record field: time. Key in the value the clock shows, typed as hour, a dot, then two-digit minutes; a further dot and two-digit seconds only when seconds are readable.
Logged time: 11.02
